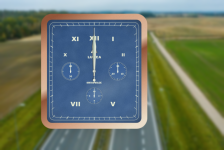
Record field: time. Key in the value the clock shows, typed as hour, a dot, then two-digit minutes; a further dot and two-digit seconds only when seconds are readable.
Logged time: 12.00
